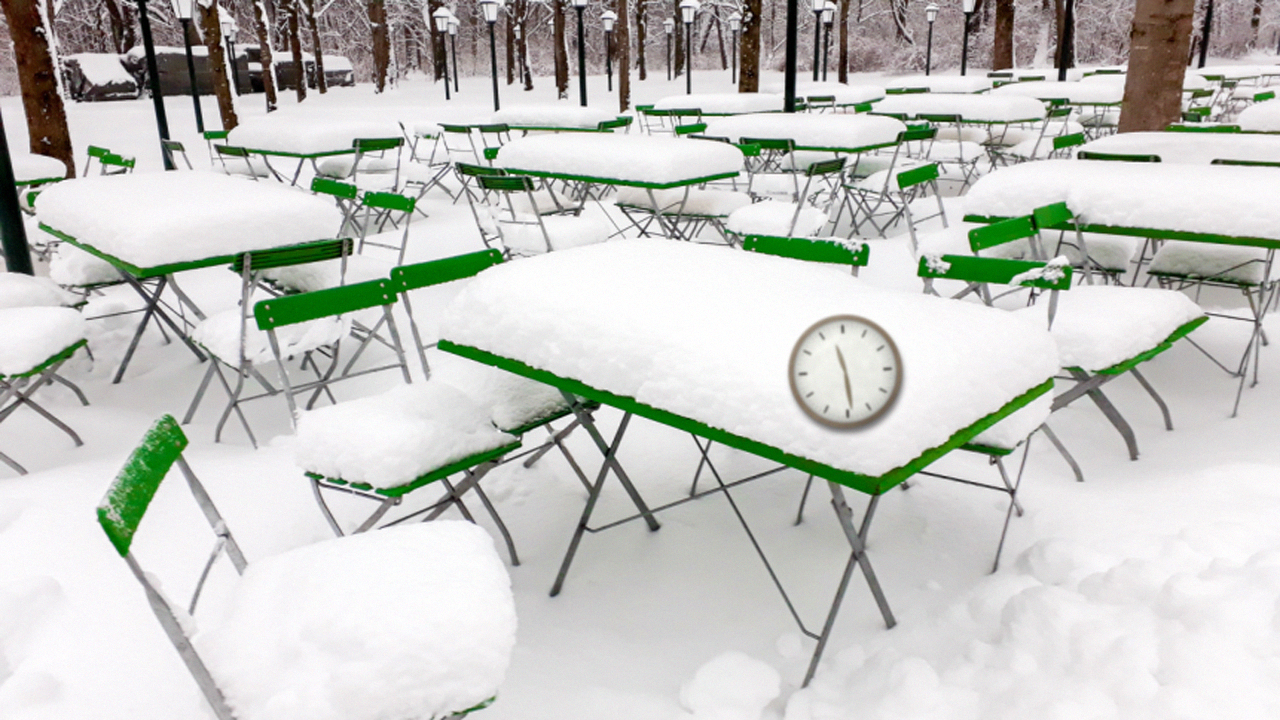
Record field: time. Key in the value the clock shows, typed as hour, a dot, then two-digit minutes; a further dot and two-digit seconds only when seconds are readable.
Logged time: 11.29
